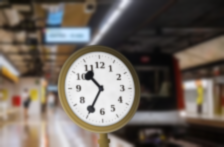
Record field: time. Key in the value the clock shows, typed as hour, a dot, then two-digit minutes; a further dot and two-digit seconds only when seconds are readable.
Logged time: 10.35
